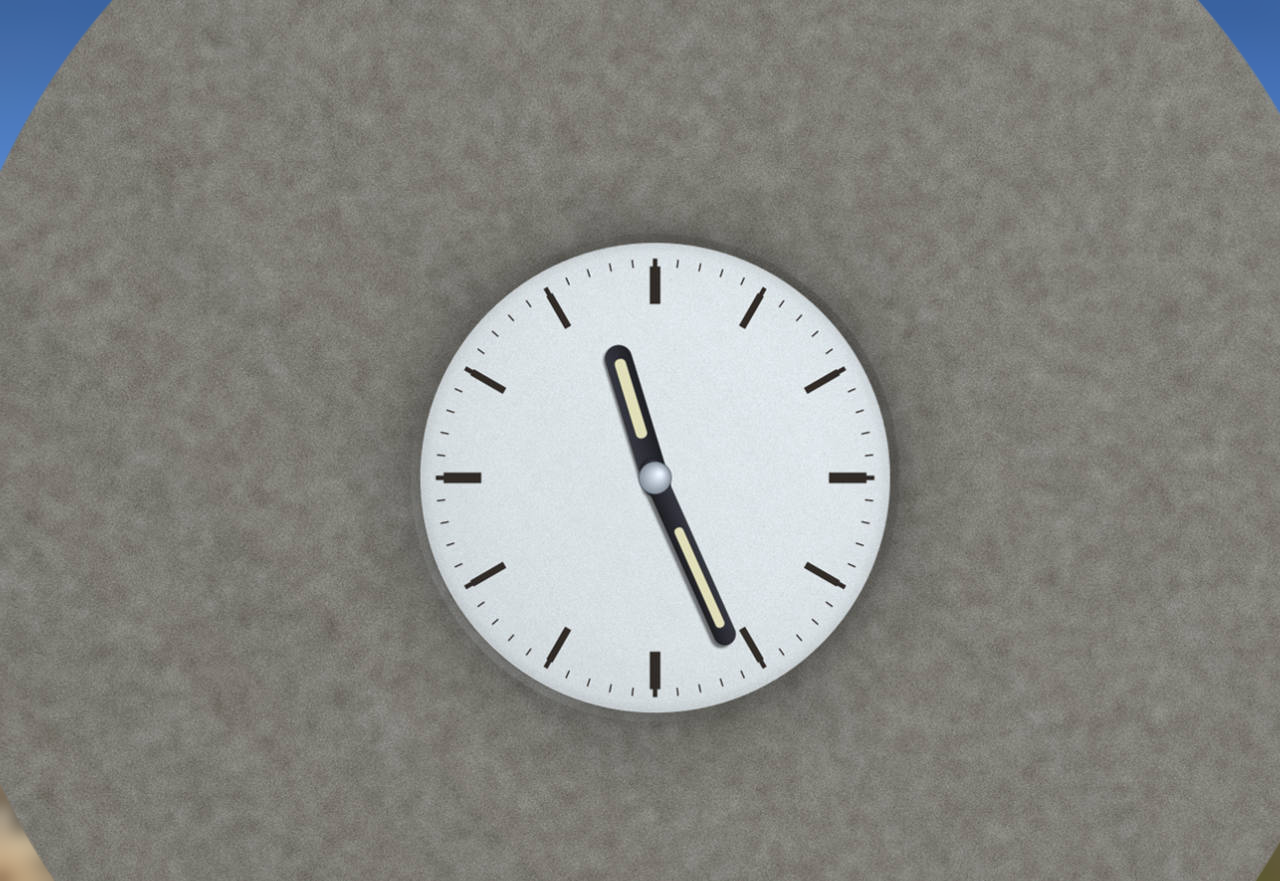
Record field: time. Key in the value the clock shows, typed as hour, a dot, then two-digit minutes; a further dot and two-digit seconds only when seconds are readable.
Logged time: 11.26
